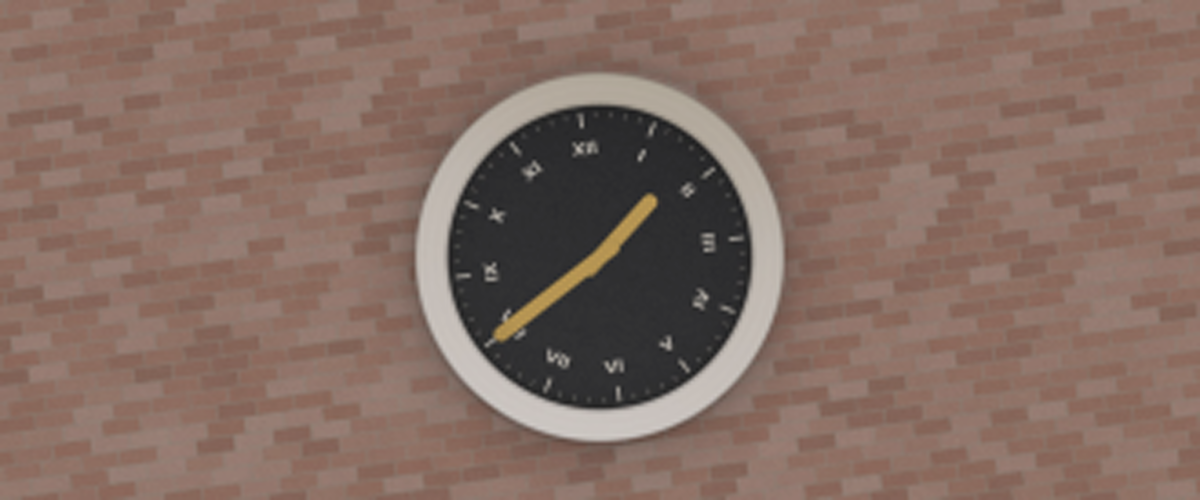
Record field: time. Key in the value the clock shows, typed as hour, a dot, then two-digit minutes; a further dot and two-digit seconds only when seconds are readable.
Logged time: 1.40
